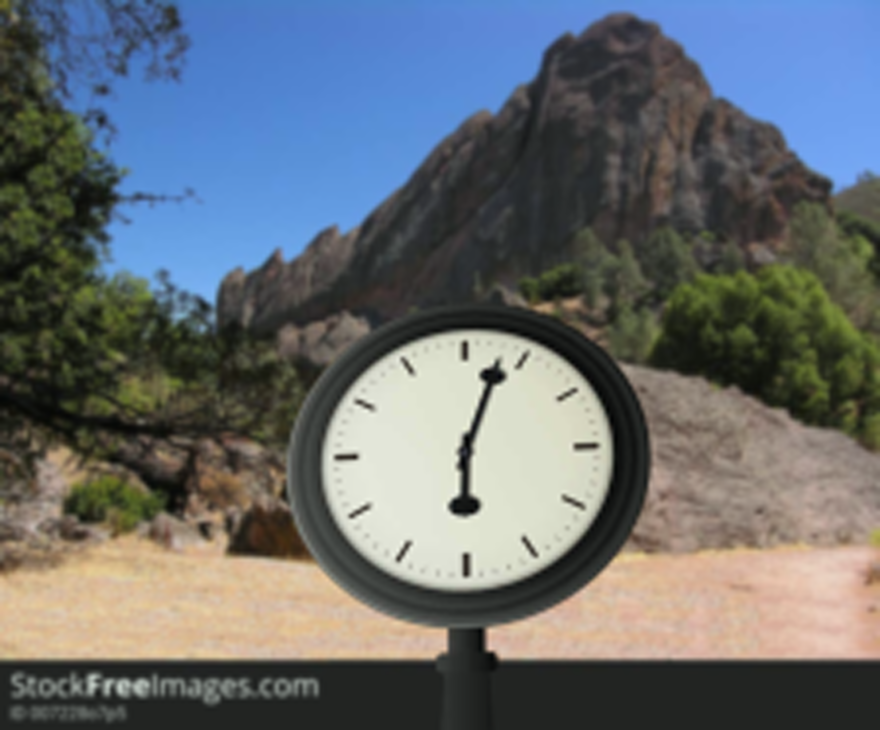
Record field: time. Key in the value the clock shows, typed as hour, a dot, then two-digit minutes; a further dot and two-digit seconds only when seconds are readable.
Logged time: 6.03
